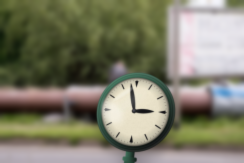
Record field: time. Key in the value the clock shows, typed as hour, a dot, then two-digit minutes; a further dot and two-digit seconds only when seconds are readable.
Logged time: 2.58
